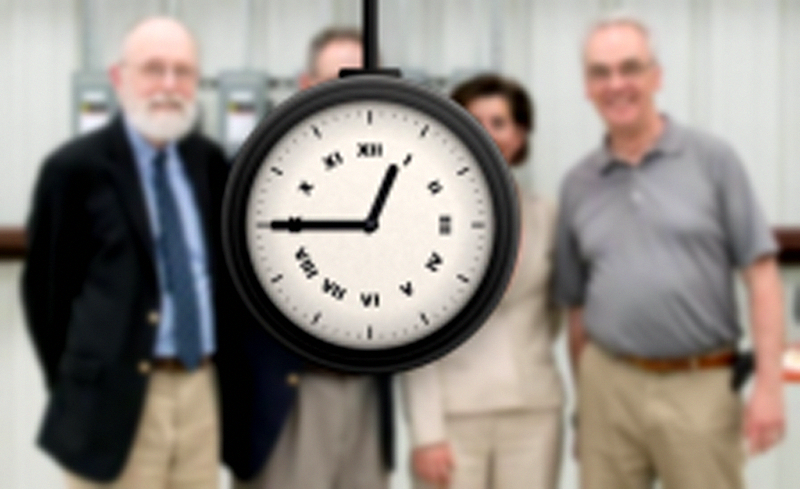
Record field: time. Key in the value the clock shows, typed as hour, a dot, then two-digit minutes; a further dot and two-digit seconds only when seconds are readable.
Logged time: 12.45
